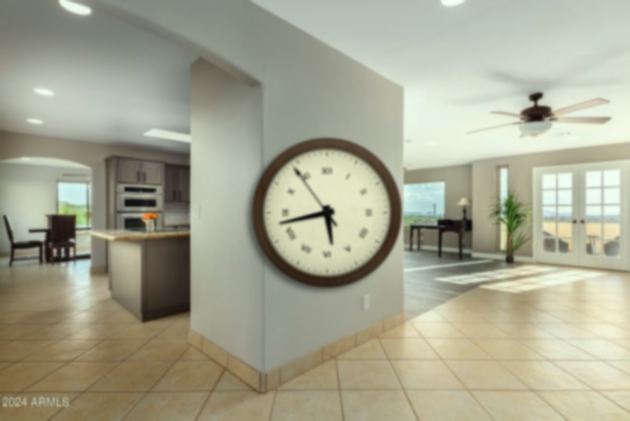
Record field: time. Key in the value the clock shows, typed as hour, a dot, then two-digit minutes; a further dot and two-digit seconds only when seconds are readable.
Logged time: 5.42.54
